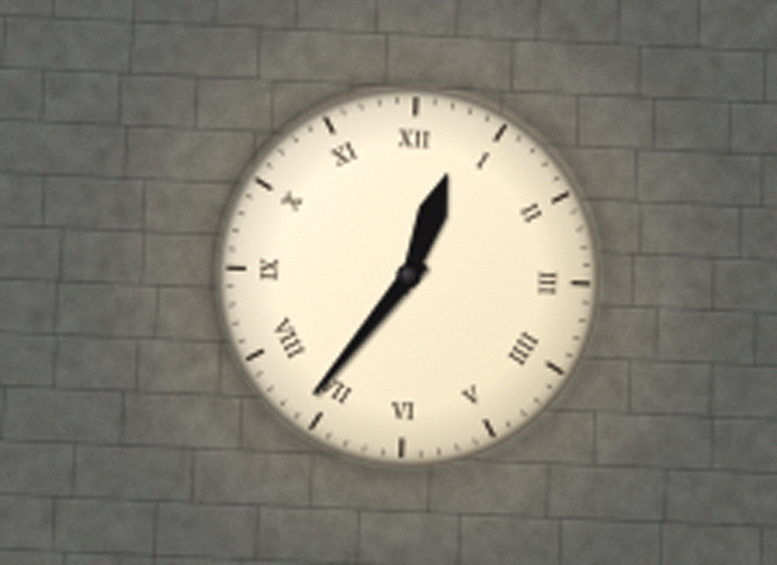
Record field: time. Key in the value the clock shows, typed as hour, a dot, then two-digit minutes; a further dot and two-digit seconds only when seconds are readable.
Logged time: 12.36
